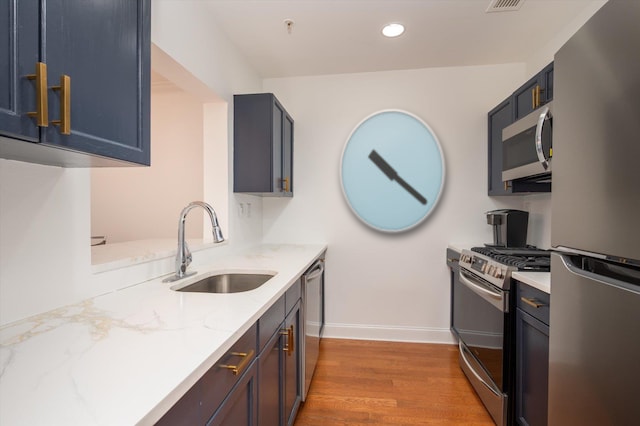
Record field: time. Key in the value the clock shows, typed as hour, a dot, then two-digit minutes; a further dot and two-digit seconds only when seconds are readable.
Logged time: 10.21
